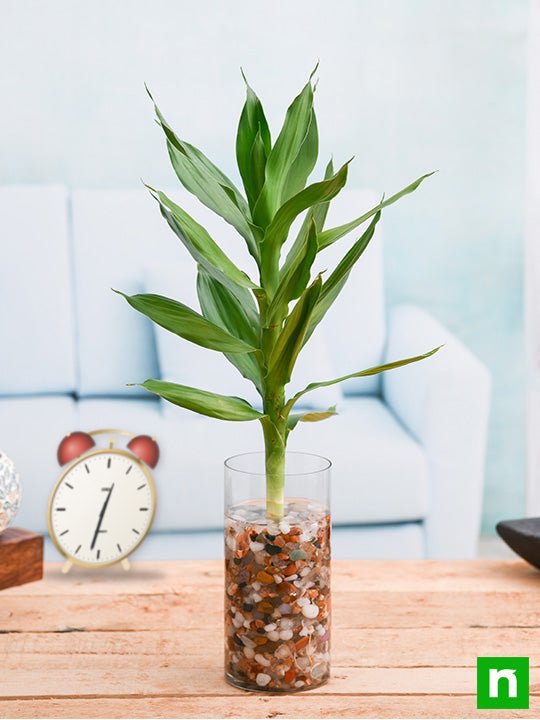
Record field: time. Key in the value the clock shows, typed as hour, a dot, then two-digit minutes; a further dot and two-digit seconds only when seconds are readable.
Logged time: 12.32
